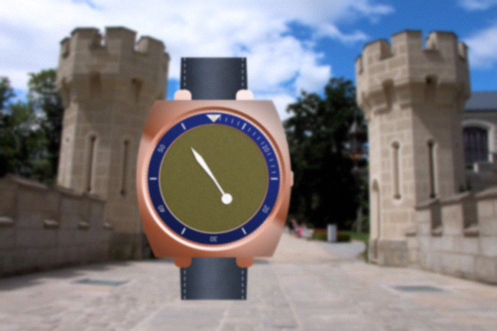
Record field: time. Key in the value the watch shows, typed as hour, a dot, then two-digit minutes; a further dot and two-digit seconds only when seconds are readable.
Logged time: 4.54
